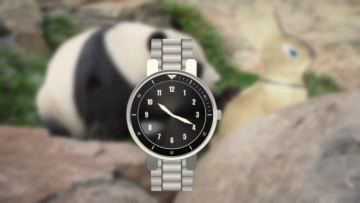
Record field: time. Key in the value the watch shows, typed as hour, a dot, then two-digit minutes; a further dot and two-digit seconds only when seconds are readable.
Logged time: 10.19
